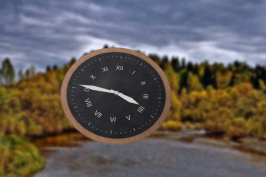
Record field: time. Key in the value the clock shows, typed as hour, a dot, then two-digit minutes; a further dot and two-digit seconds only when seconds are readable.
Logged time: 3.46
